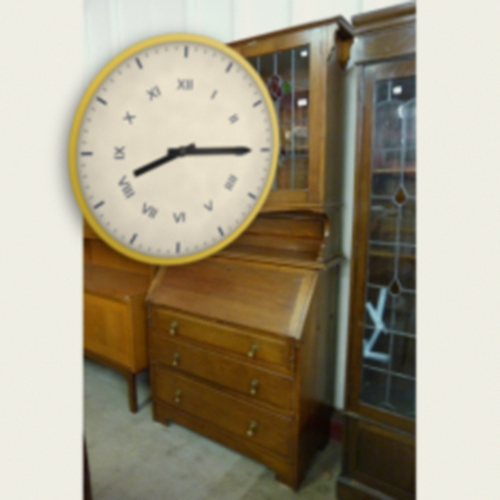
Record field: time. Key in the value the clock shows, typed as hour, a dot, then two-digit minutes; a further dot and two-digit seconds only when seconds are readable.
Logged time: 8.15
